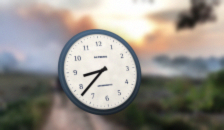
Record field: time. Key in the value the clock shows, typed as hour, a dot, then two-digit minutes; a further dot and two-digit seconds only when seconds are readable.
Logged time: 8.38
